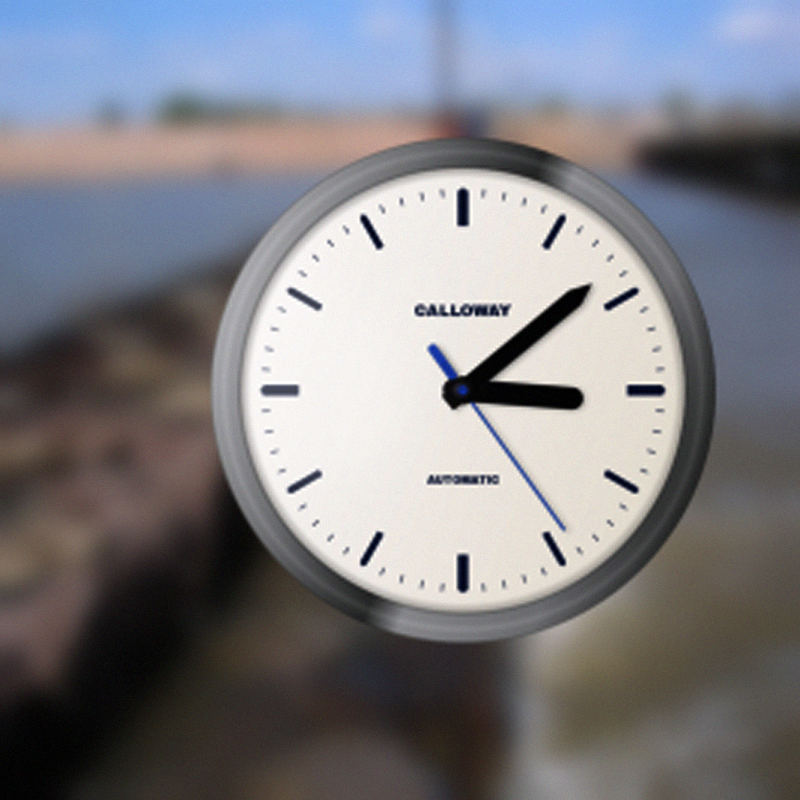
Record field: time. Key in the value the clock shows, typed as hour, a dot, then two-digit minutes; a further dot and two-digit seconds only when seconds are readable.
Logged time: 3.08.24
